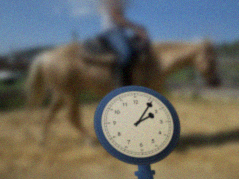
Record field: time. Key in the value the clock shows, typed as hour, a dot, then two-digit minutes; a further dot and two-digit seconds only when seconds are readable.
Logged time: 2.06
